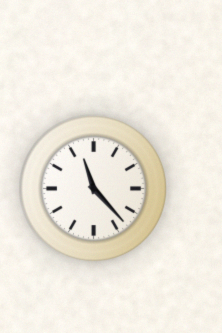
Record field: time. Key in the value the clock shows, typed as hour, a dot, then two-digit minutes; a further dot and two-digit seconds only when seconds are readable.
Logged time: 11.23
